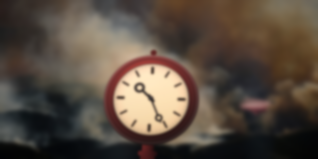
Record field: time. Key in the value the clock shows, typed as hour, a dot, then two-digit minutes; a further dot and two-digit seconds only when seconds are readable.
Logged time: 10.26
